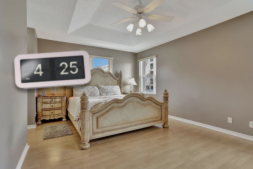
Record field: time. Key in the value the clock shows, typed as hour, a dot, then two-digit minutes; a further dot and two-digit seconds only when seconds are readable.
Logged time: 4.25
